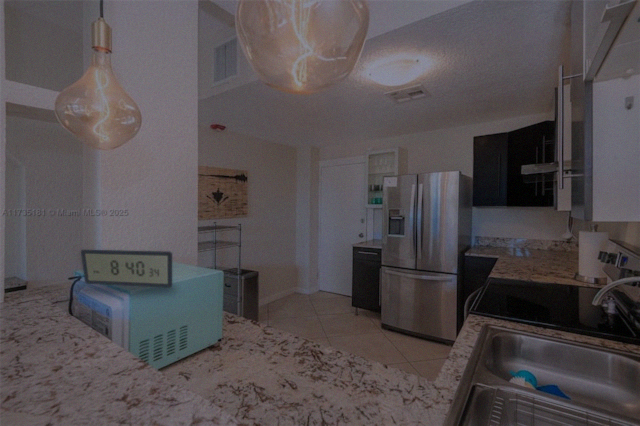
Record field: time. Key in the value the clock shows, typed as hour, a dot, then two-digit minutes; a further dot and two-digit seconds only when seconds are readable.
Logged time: 8.40
